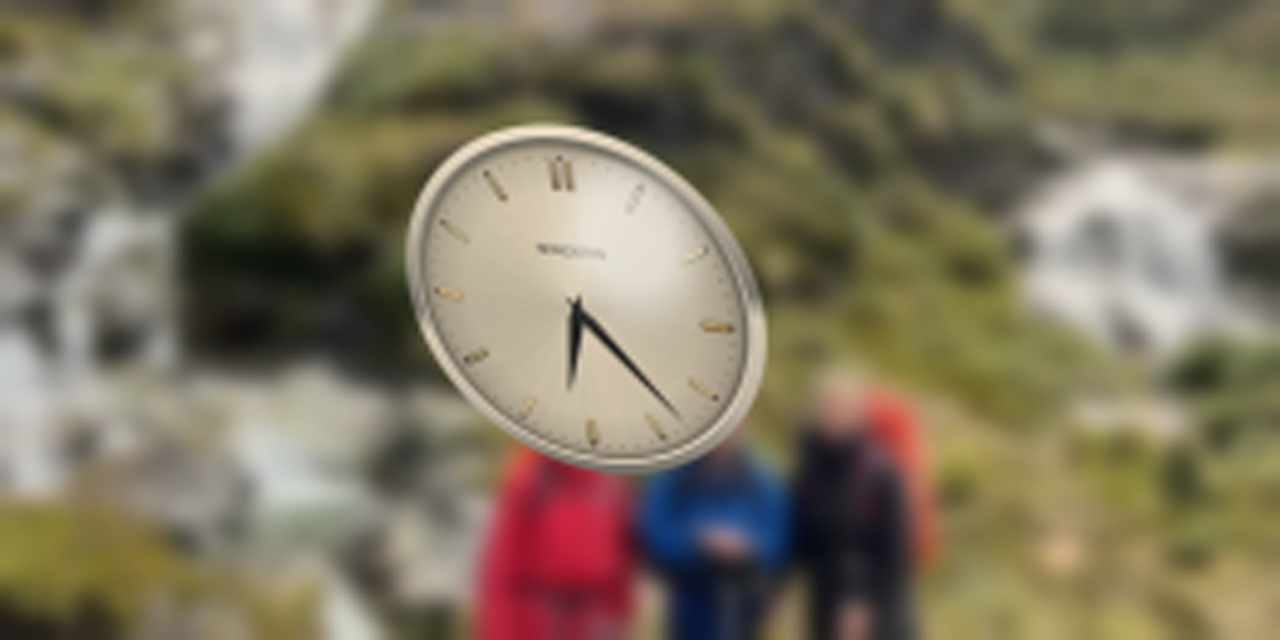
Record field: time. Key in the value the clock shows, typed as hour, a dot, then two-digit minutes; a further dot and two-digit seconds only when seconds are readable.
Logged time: 6.23
